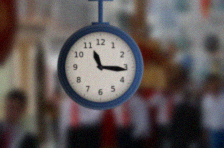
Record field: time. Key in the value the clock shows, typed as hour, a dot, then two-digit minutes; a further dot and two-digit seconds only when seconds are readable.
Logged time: 11.16
